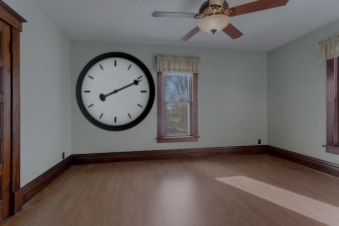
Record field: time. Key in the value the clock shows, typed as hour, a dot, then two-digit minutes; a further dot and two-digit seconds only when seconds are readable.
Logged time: 8.11
